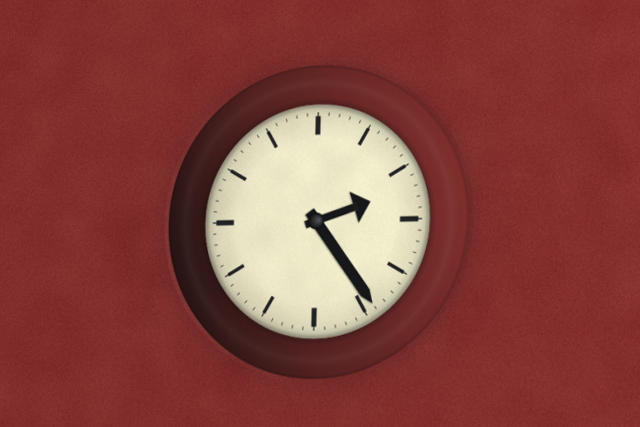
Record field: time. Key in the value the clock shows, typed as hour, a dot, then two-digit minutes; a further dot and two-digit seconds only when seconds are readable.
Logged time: 2.24
